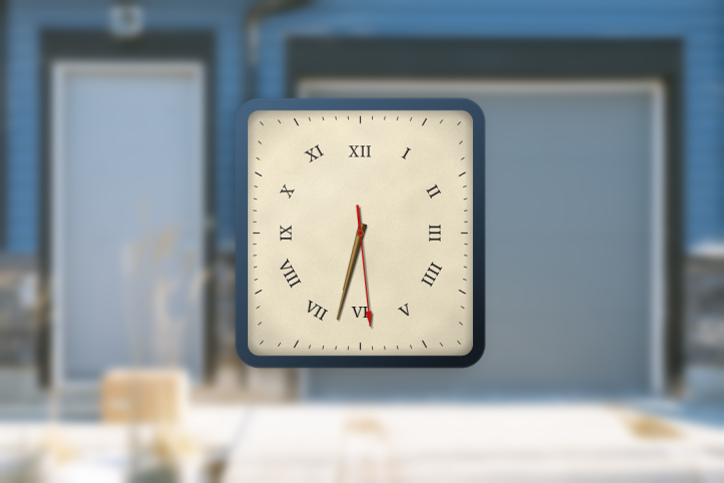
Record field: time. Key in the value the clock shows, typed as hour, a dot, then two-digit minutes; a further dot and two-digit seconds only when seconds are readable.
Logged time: 6.32.29
